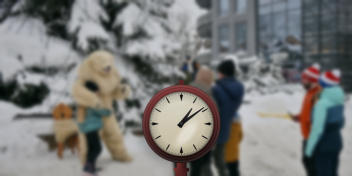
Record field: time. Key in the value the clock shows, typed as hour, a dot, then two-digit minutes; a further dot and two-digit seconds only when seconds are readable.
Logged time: 1.09
